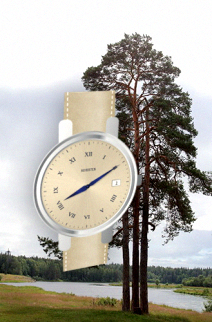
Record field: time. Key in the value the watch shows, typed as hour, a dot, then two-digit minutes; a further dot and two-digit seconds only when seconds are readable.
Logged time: 8.10
